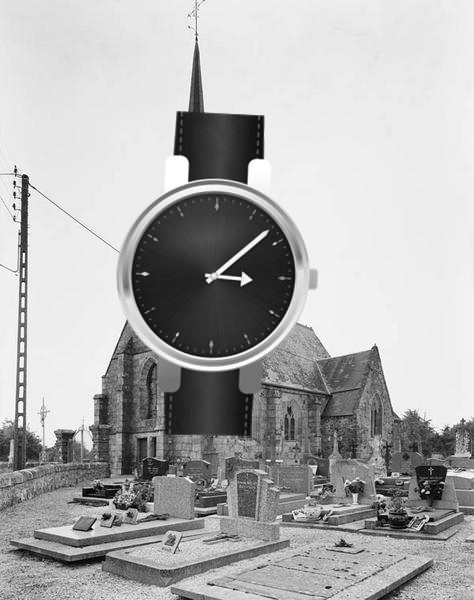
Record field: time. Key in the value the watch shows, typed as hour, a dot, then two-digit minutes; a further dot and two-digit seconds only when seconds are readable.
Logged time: 3.08
